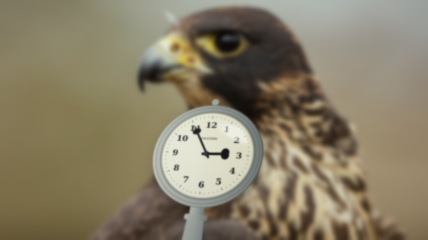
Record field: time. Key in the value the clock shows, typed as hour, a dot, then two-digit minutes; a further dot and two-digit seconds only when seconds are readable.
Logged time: 2.55
